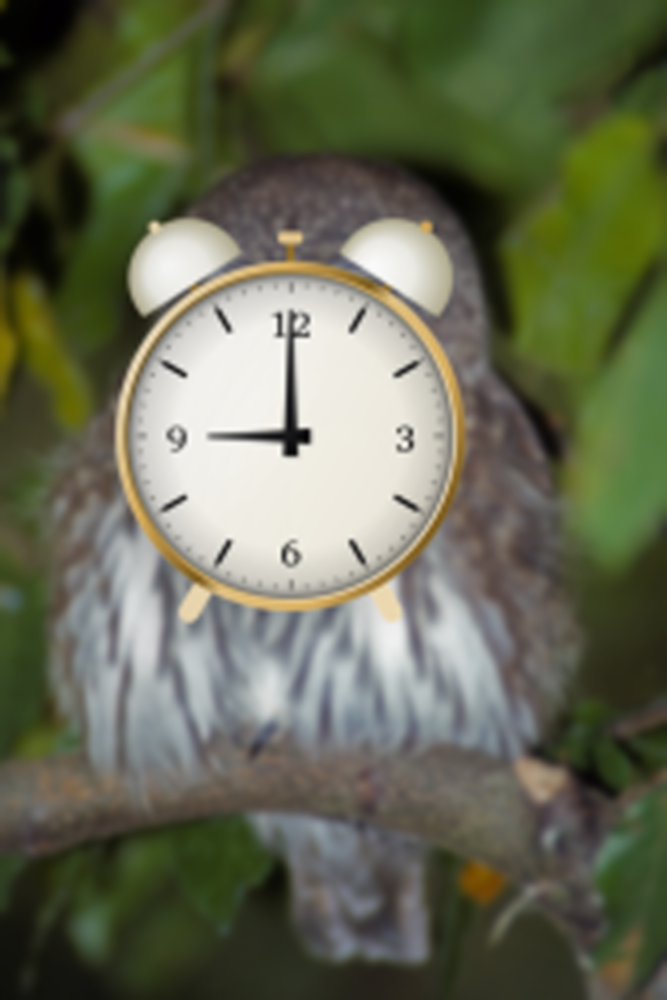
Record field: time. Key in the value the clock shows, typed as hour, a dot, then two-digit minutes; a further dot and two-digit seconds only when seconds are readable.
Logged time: 9.00
